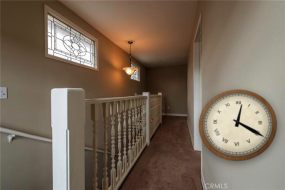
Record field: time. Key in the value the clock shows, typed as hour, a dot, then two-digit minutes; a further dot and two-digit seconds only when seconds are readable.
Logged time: 12.20
